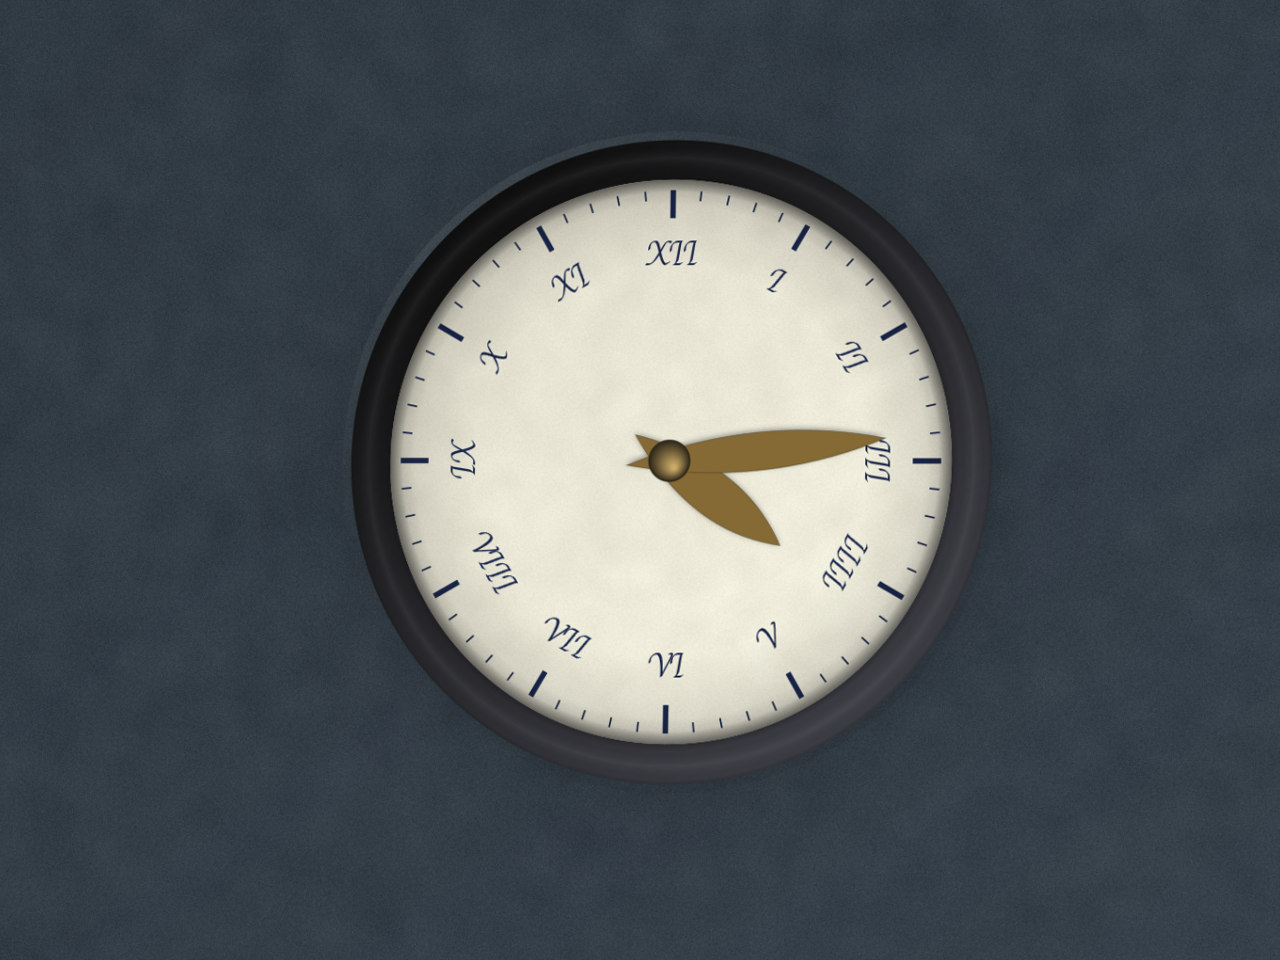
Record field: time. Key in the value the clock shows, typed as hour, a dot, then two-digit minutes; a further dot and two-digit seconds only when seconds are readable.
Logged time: 4.14
